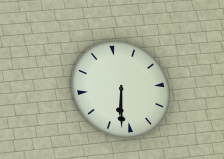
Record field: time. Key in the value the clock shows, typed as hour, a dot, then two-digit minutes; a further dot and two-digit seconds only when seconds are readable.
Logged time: 6.32
